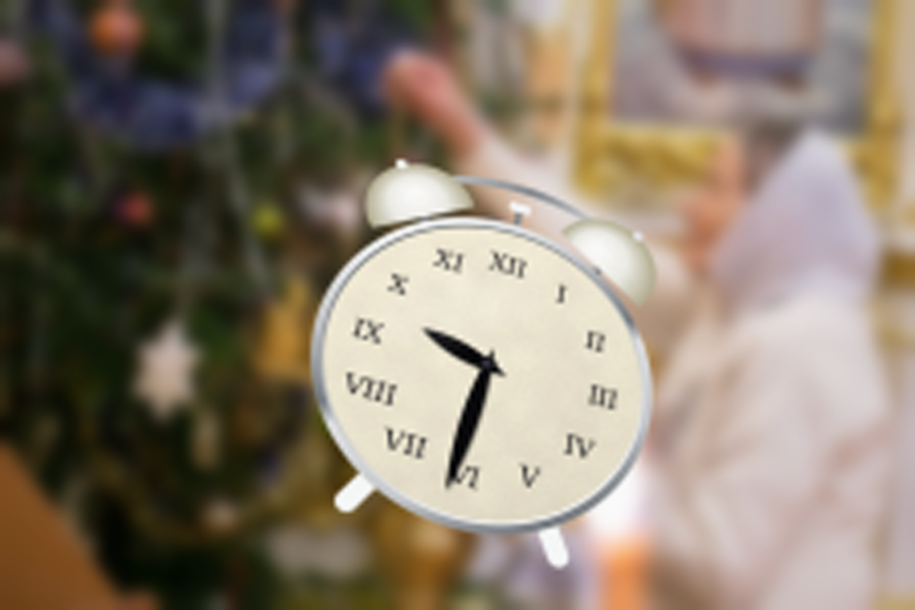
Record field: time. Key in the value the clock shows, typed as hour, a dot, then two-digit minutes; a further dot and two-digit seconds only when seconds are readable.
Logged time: 9.31
